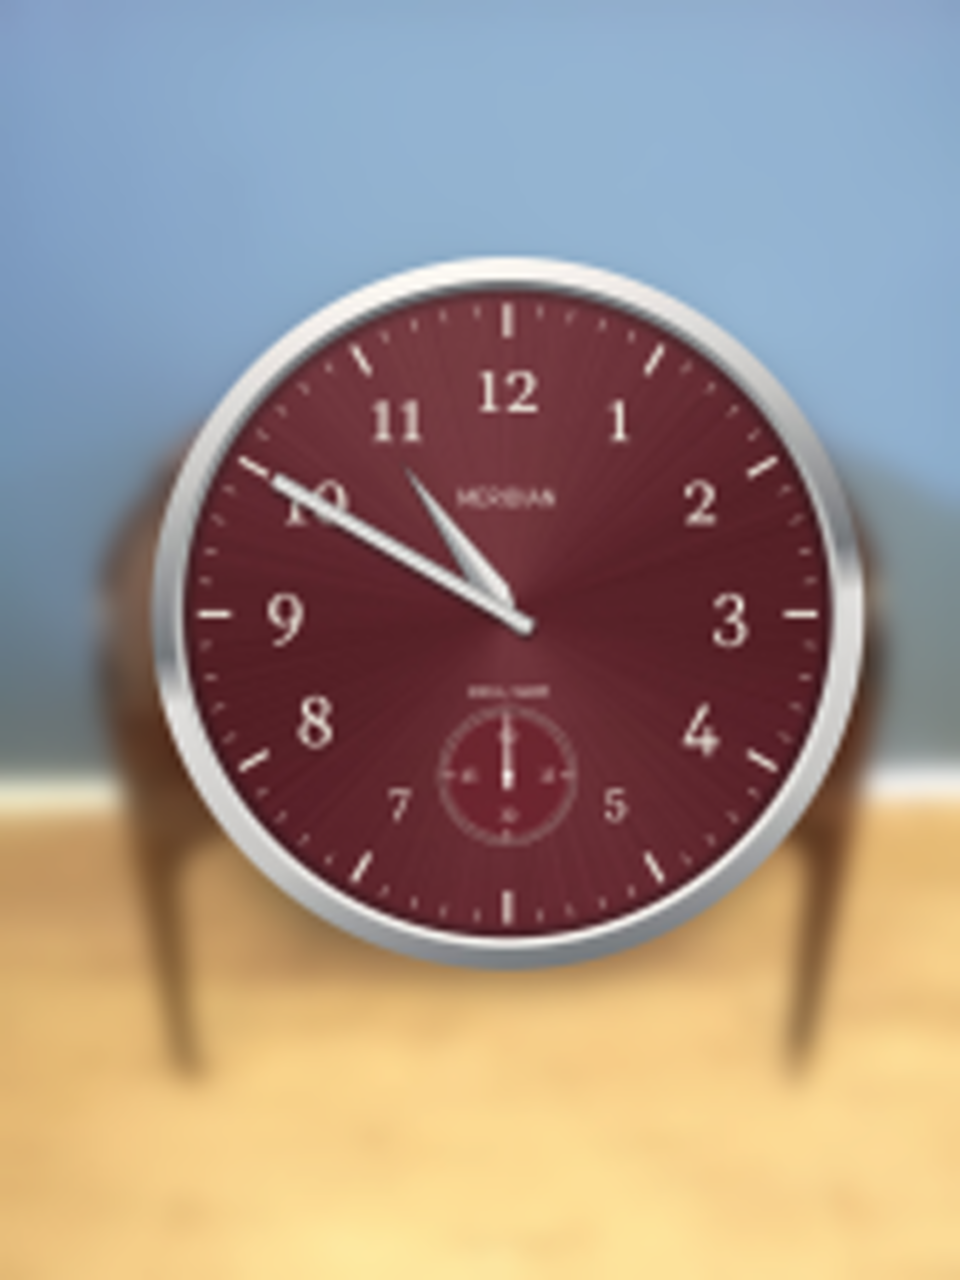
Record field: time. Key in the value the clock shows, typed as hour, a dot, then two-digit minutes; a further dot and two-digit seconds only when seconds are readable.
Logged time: 10.50
